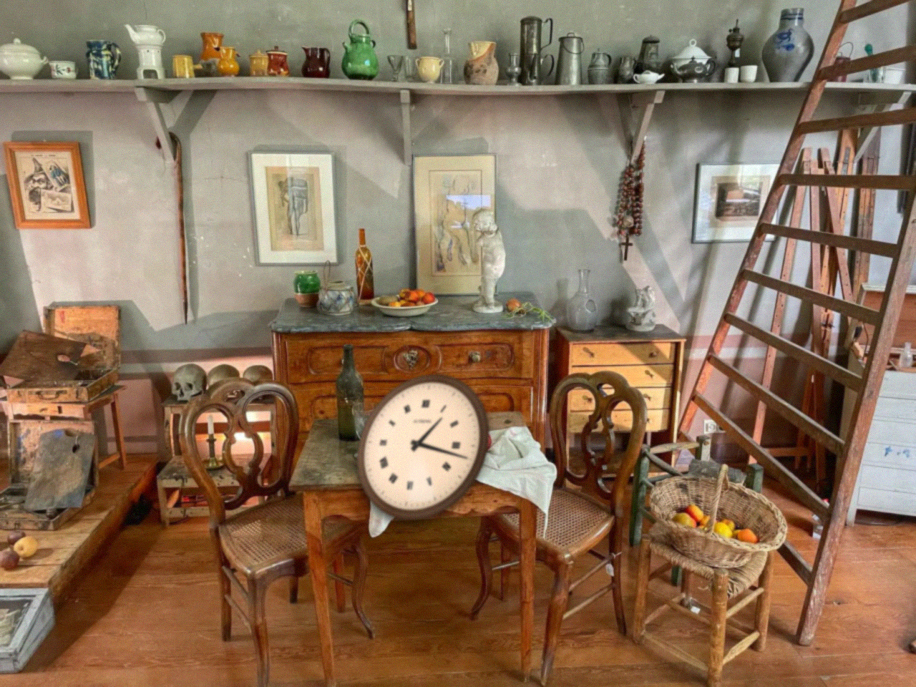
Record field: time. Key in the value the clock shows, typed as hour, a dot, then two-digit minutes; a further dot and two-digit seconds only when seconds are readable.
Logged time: 1.17
